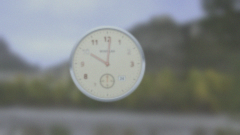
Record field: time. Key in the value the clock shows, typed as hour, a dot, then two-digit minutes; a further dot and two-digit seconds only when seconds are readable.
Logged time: 10.01
